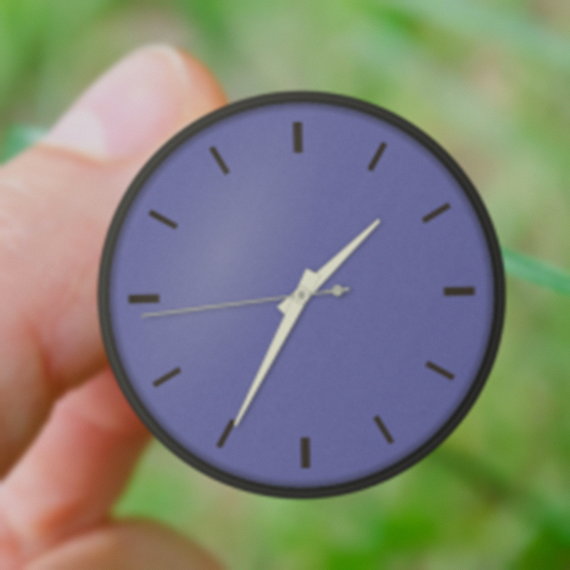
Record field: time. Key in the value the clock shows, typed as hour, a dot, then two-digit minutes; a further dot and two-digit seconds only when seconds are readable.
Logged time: 1.34.44
